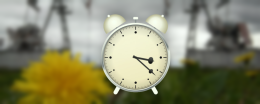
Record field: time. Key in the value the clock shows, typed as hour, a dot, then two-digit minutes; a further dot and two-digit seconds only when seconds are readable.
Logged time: 3.22
